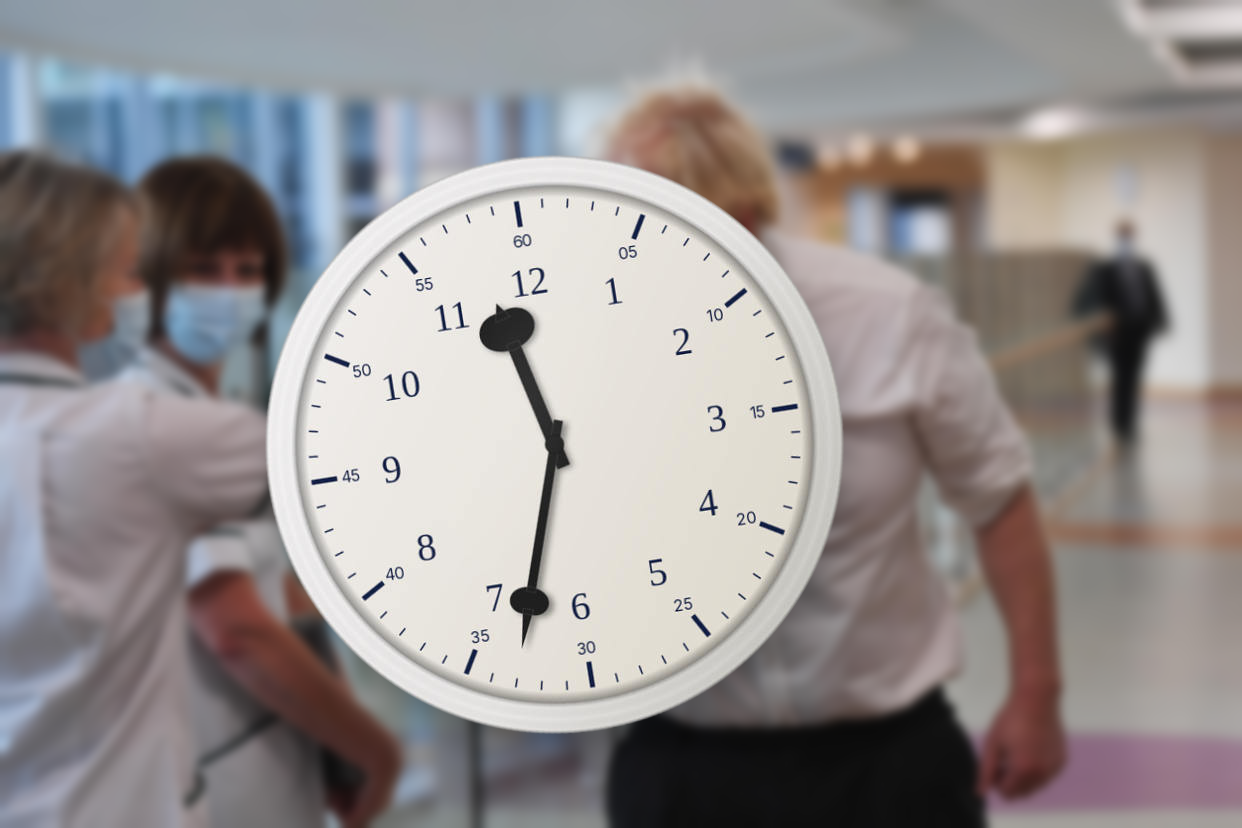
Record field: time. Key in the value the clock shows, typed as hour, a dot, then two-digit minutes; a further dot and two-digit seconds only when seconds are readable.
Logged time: 11.33
